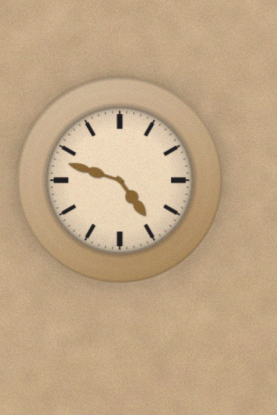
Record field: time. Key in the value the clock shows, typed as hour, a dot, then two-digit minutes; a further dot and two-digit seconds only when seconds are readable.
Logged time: 4.48
